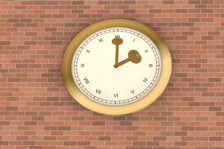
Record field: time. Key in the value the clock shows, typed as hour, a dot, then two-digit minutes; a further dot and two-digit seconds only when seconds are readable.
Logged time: 2.00
